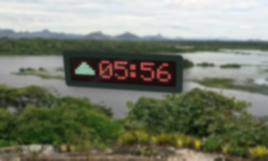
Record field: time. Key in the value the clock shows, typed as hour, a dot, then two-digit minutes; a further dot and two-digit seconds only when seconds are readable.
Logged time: 5.56
